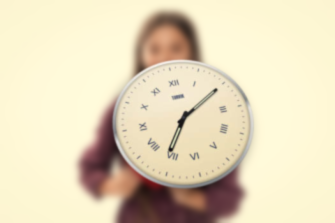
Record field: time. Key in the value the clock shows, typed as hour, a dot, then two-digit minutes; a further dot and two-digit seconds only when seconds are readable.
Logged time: 7.10
